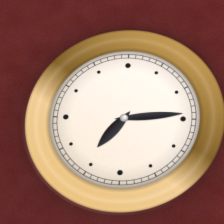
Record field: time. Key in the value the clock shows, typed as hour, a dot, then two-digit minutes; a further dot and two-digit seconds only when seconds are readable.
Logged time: 7.14
